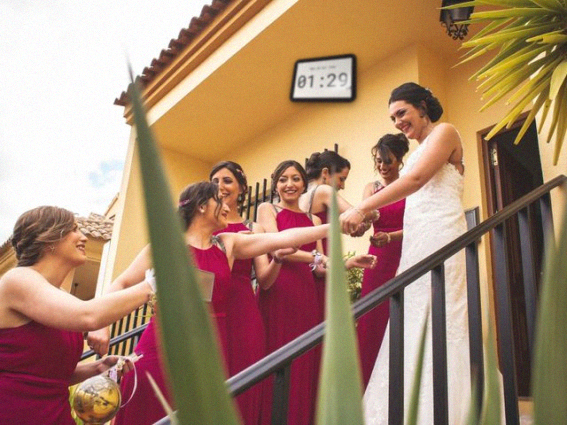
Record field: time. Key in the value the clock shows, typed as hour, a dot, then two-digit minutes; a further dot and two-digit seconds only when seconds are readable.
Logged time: 1.29
